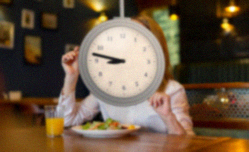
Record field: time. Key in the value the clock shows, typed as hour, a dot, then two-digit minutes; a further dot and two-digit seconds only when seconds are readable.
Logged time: 8.47
